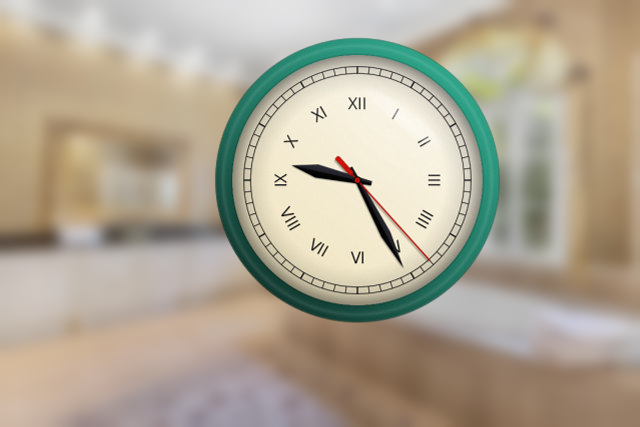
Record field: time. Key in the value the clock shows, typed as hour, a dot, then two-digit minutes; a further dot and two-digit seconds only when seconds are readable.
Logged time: 9.25.23
